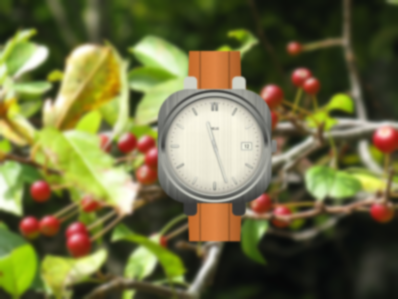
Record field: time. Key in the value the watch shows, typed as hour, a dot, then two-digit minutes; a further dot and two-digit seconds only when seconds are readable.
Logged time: 11.27
